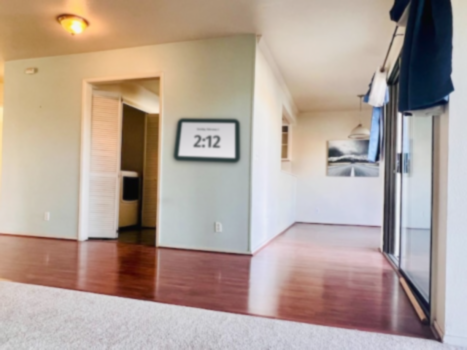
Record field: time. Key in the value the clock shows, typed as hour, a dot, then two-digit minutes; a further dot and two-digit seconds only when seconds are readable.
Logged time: 2.12
